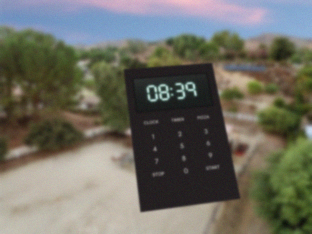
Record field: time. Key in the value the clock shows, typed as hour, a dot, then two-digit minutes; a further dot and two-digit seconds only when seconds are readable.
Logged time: 8.39
